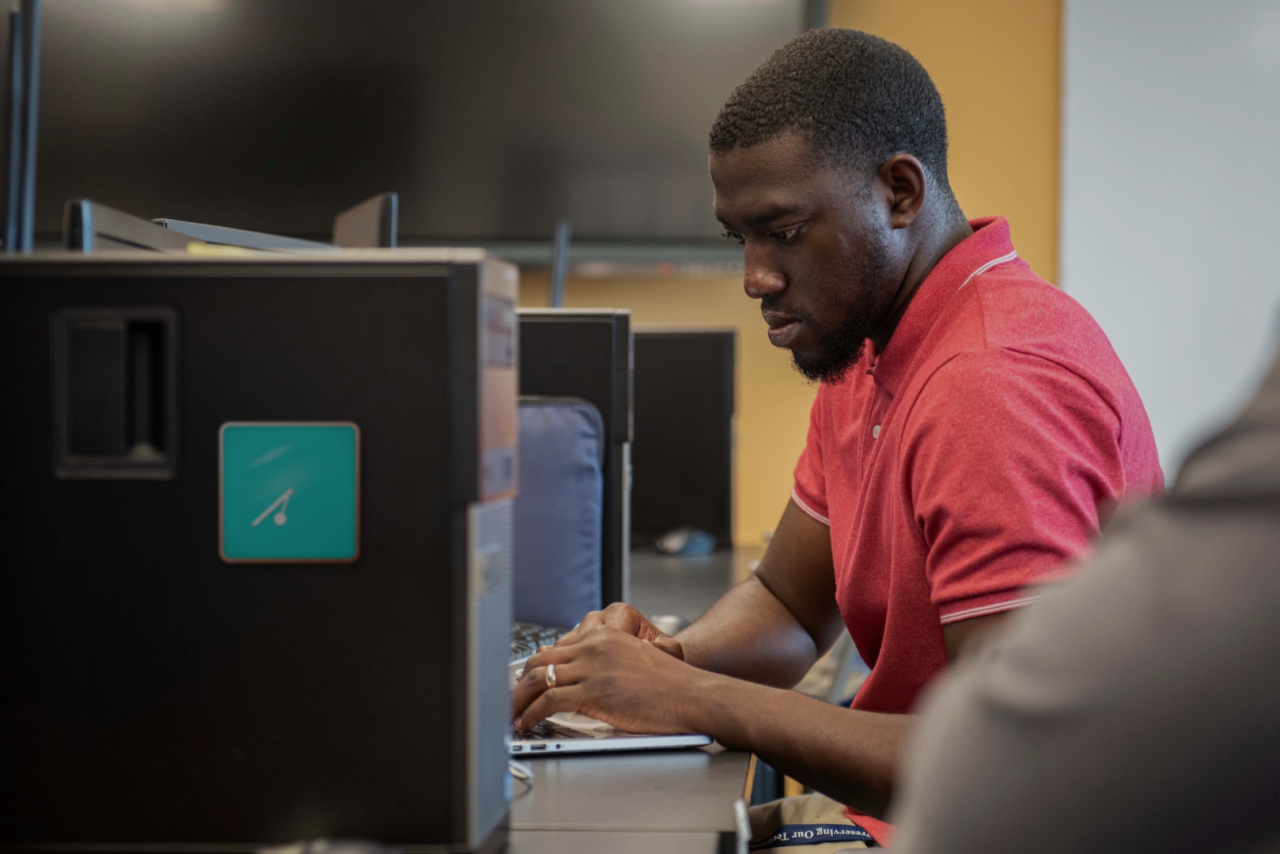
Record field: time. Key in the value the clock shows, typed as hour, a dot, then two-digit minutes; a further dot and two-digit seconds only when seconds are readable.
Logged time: 6.38
